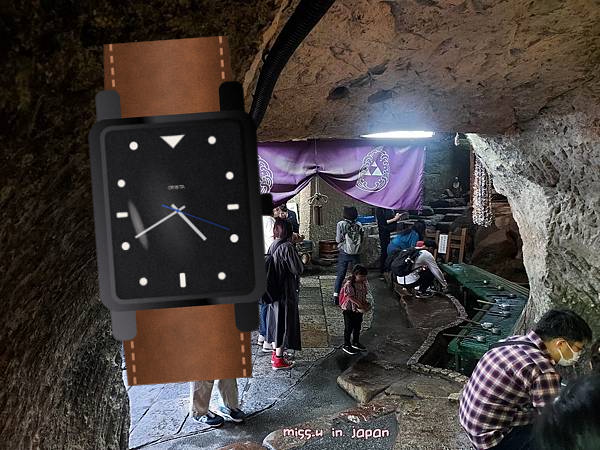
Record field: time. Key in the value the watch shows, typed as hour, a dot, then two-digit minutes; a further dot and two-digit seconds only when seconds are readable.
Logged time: 4.40.19
